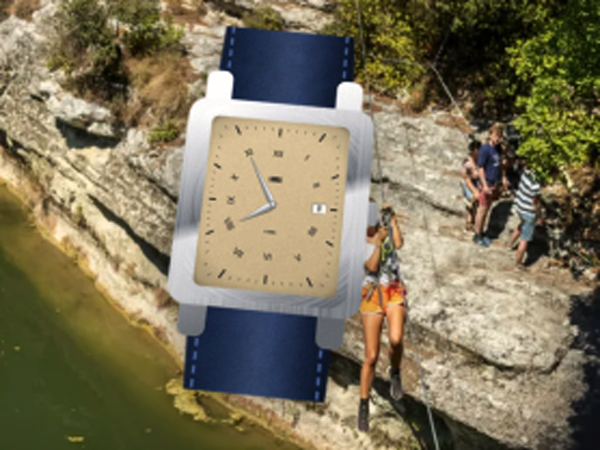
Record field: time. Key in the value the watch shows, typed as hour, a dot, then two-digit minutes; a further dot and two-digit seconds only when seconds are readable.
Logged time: 7.55
